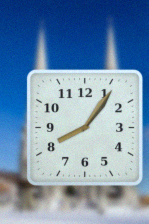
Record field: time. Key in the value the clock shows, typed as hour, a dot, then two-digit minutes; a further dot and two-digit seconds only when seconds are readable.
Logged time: 8.06
